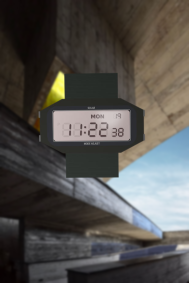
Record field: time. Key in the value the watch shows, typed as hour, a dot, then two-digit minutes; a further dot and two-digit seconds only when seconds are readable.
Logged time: 11.22.38
